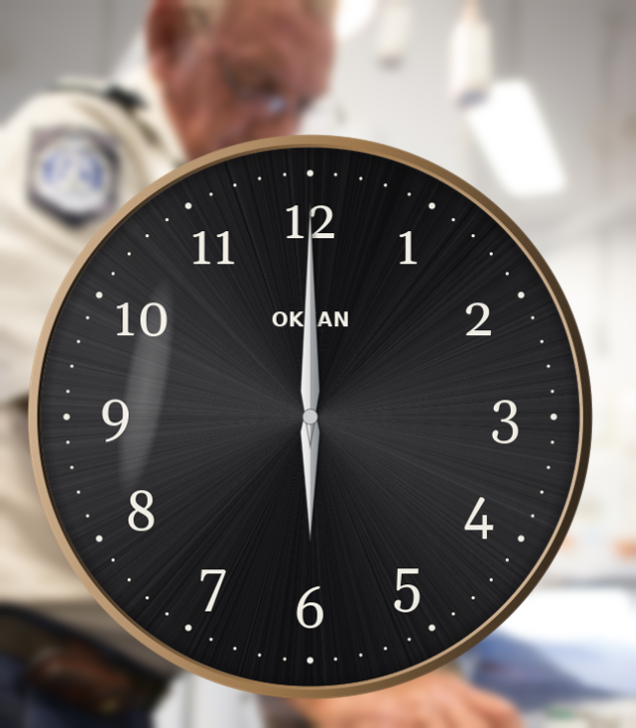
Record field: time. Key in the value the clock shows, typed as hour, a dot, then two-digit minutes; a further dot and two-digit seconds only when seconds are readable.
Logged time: 6.00
